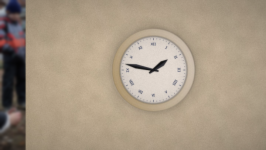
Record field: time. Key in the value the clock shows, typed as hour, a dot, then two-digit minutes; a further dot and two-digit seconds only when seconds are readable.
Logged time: 1.47
